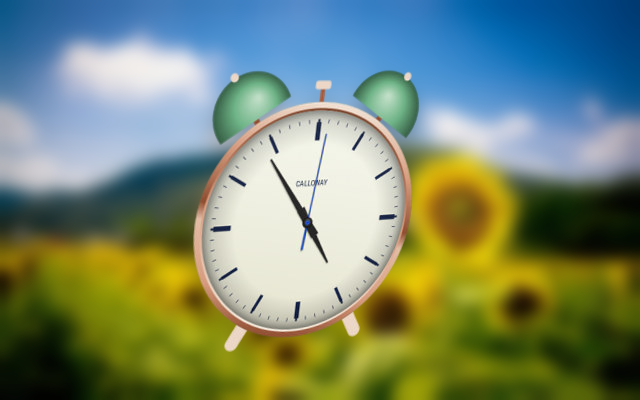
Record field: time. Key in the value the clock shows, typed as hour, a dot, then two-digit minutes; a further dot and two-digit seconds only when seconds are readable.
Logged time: 4.54.01
